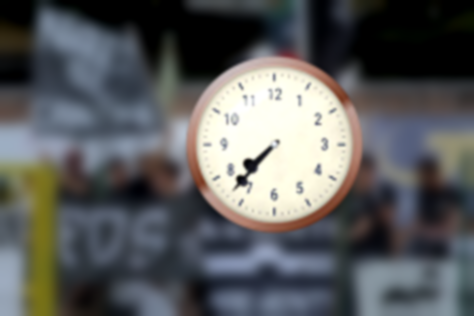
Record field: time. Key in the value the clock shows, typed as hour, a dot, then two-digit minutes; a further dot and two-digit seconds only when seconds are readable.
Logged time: 7.37
